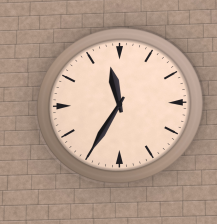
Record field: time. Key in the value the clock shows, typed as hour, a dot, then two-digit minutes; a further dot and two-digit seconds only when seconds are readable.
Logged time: 11.35
